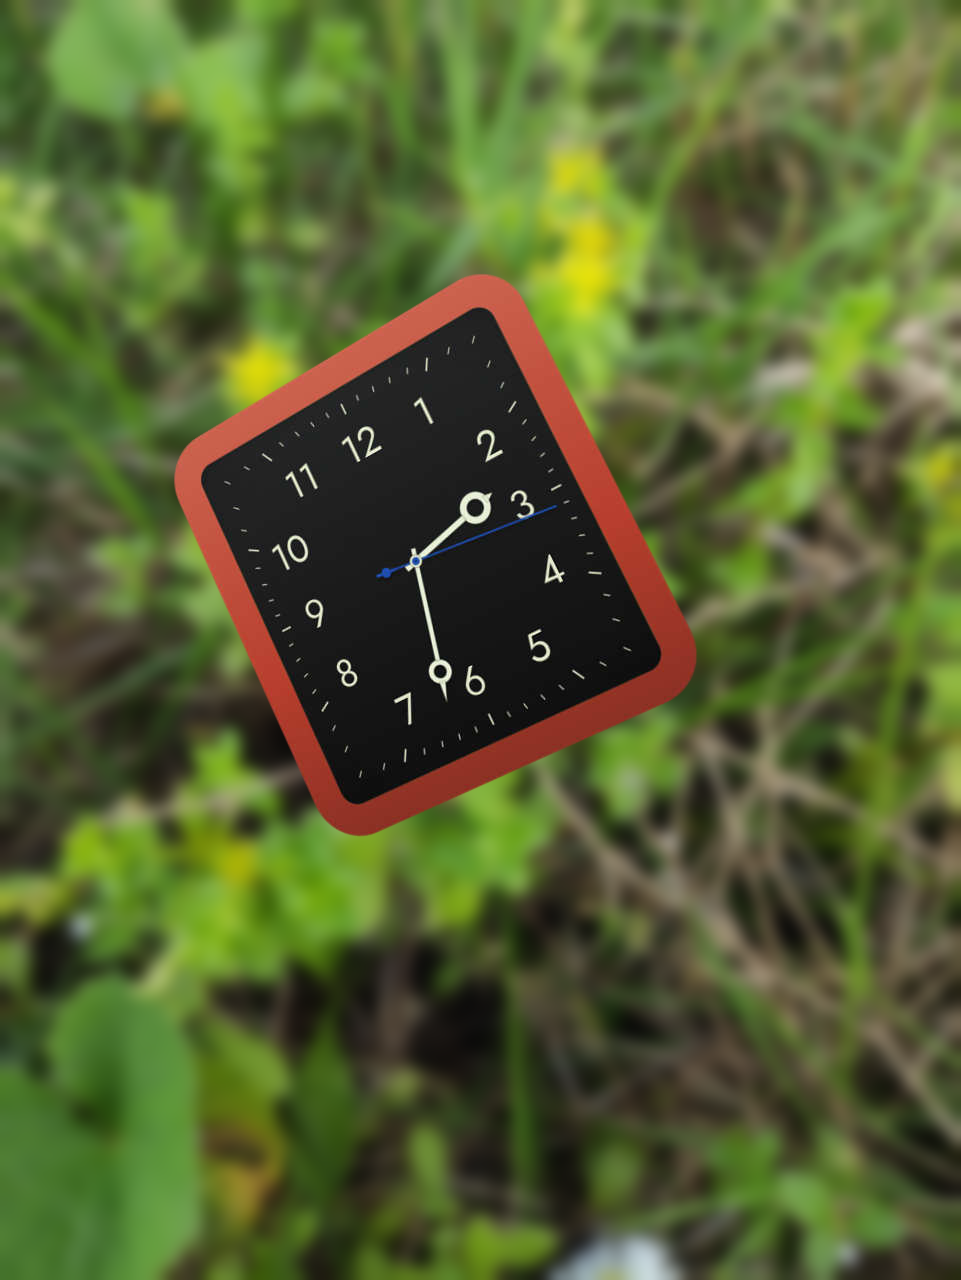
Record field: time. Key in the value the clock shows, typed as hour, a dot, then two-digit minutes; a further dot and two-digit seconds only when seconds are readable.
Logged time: 2.32.16
